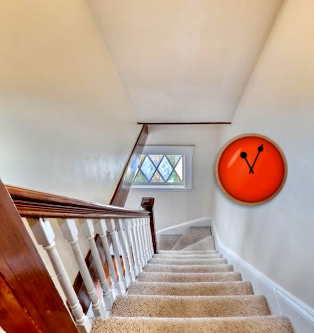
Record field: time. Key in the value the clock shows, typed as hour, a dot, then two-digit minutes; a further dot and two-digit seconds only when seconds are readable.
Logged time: 11.04
